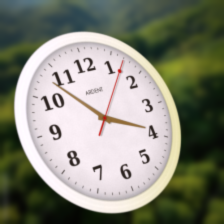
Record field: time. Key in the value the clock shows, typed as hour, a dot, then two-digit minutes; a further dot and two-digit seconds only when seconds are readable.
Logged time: 3.53.07
